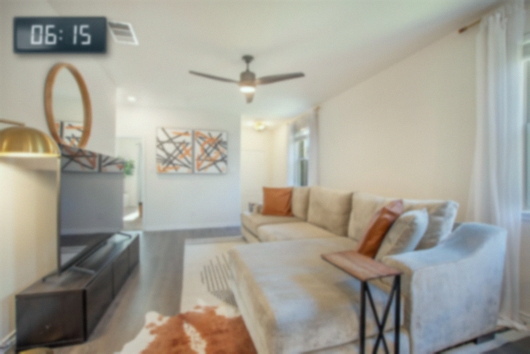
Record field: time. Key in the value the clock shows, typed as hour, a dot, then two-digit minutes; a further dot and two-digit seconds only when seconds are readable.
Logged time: 6.15
